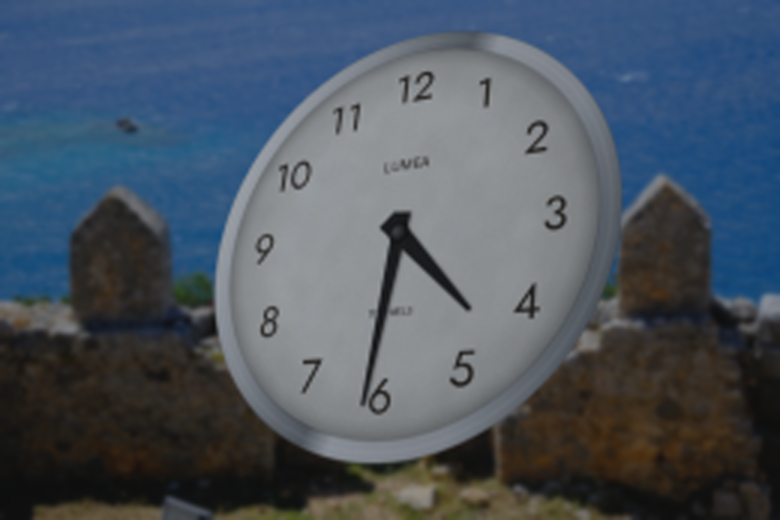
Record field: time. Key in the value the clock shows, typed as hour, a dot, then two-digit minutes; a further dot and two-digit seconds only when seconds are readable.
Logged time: 4.31
